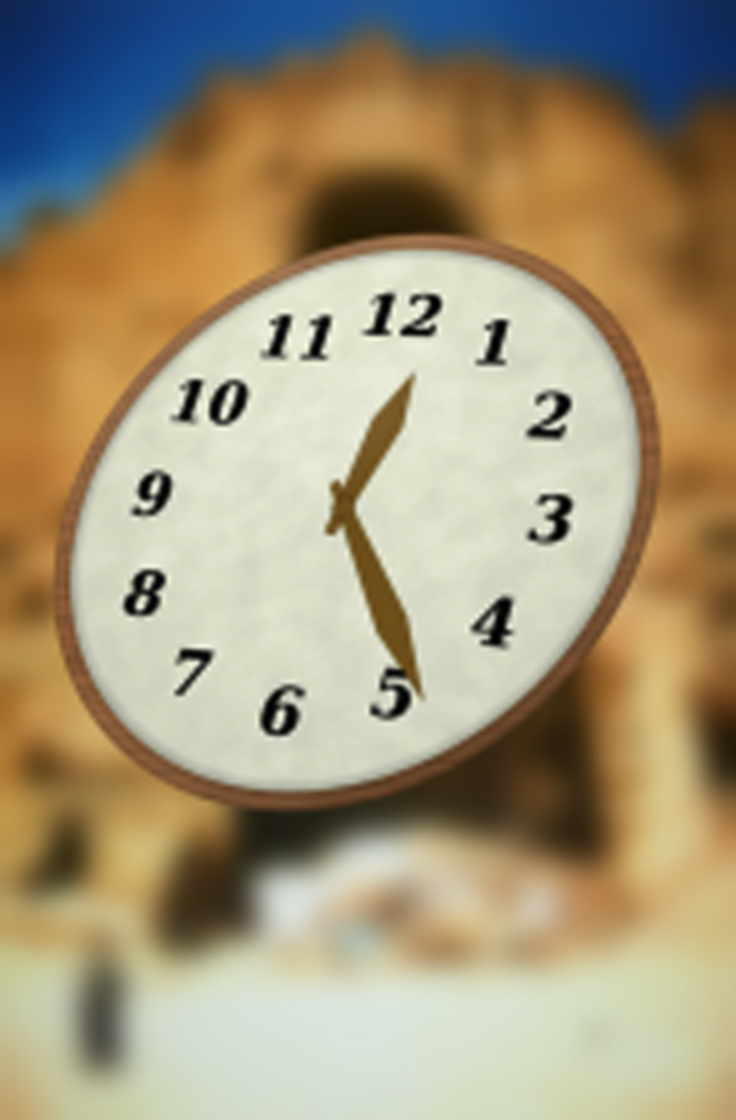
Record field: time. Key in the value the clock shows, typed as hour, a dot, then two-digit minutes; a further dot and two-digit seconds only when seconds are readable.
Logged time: 12.24
